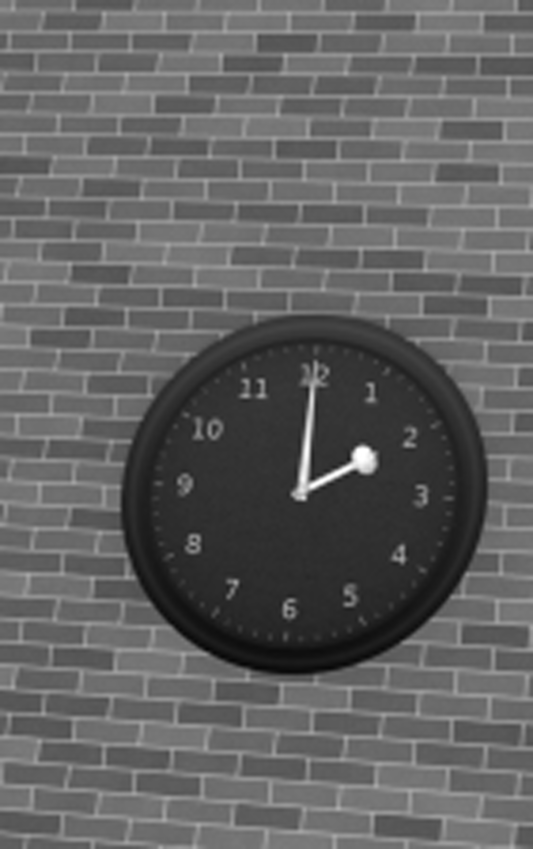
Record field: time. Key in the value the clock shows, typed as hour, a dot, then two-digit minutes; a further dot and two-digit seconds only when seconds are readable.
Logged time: 2.00
